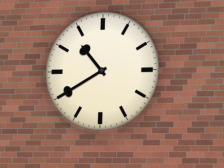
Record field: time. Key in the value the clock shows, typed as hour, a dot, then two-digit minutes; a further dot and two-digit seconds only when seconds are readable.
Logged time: 10.40
